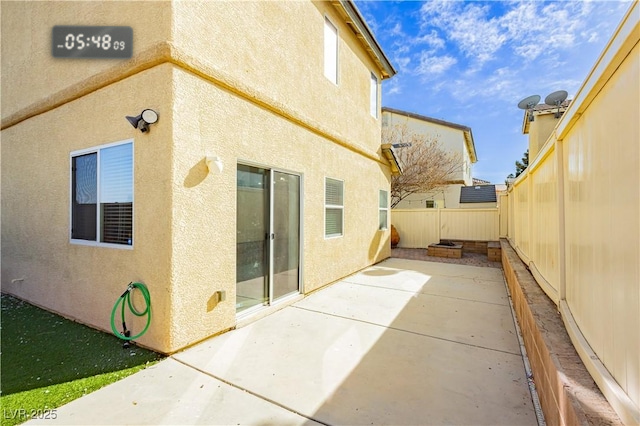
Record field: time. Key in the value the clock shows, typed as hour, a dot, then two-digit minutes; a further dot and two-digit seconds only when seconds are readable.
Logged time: 5.48
